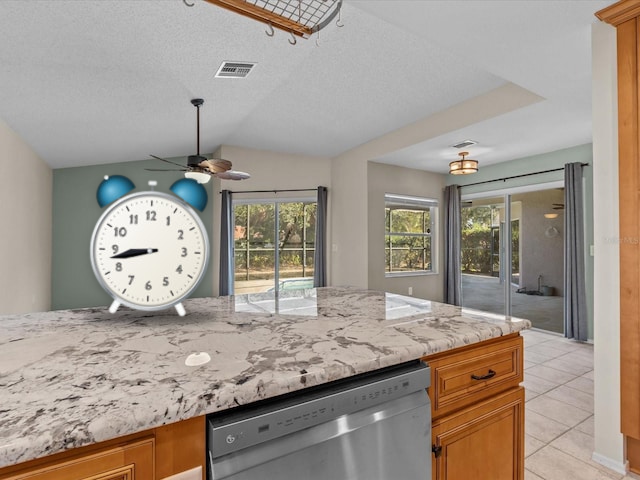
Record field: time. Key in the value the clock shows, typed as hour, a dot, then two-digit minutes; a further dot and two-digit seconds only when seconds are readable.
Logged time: 8.43
